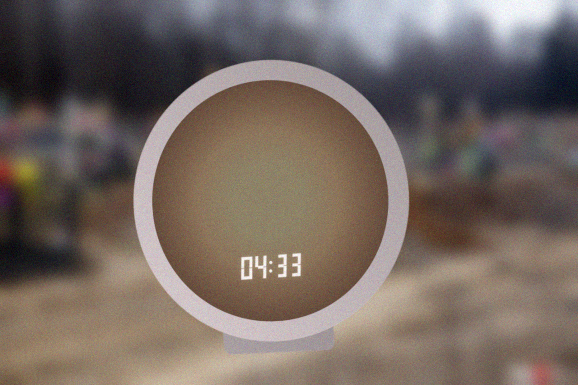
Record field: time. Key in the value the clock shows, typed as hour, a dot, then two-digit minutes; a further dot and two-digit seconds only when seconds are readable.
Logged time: 4.33
